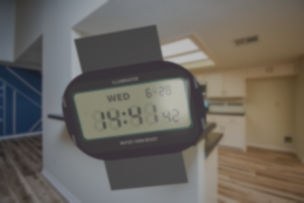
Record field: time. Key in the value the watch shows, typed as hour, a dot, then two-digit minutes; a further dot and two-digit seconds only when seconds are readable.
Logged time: 14.41.42
